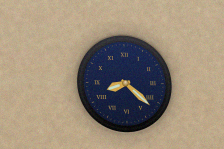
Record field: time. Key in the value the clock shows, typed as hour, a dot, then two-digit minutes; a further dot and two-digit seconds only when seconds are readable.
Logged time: 8.22
